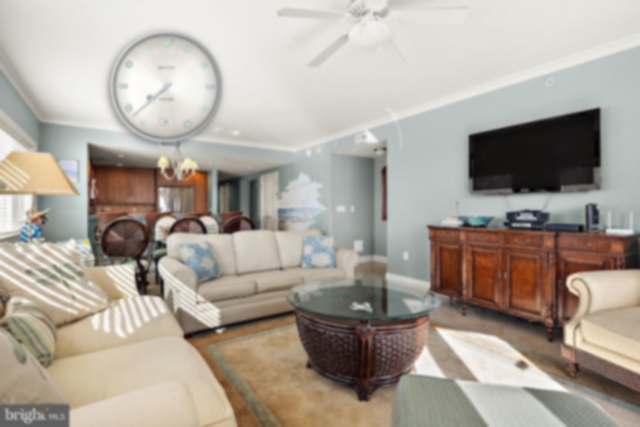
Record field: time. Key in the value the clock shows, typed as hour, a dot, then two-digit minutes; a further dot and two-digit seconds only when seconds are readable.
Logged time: 7.38
